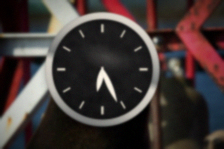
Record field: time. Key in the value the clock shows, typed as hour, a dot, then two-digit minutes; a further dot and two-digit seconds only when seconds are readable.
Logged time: 6.26
